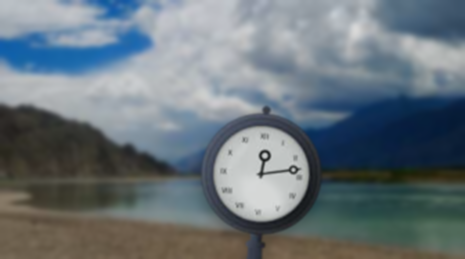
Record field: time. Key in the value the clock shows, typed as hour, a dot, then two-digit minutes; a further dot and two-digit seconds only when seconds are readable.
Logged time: 12.13
